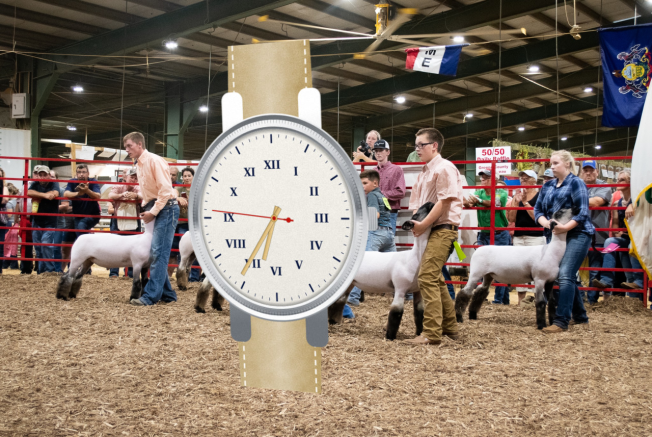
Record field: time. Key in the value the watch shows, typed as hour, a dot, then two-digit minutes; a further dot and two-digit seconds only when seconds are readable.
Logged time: 6.35.46
